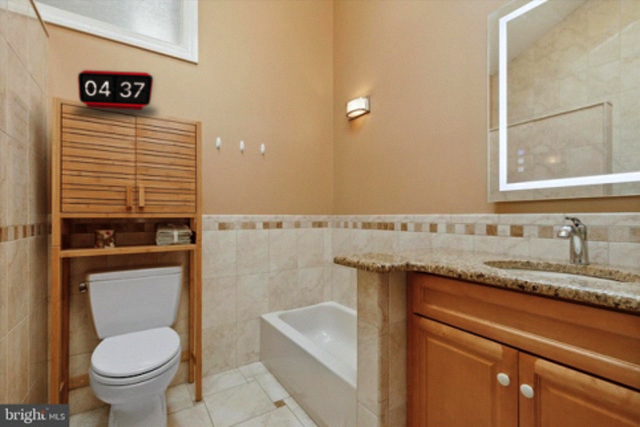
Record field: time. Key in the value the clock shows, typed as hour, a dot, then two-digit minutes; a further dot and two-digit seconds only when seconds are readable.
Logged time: 4.37
